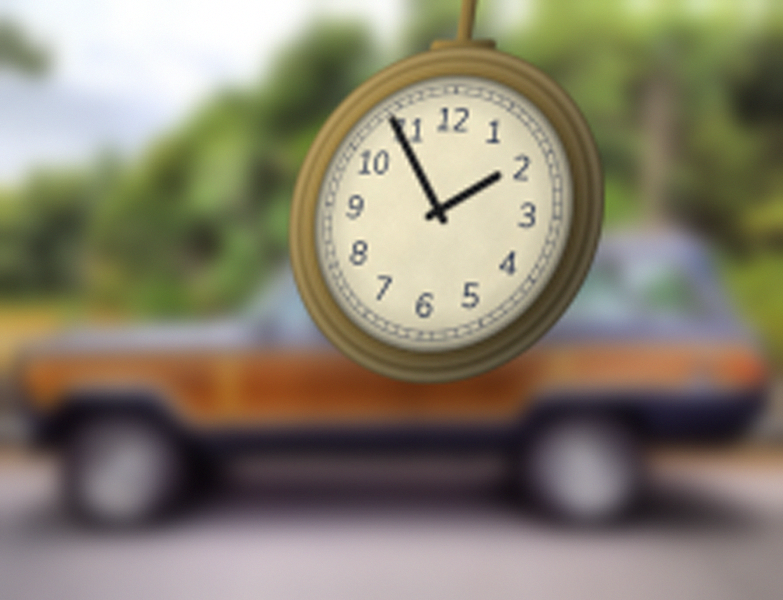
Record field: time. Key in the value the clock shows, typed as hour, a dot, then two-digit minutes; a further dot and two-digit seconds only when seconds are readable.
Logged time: 1.54
